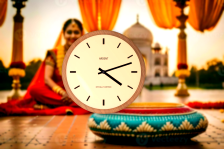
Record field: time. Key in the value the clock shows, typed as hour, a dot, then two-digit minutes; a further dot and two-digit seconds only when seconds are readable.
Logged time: 4.12
